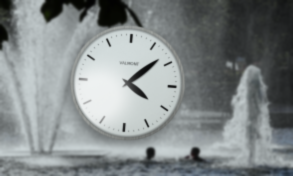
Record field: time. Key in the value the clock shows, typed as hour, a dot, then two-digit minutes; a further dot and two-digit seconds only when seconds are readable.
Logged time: 4.08
